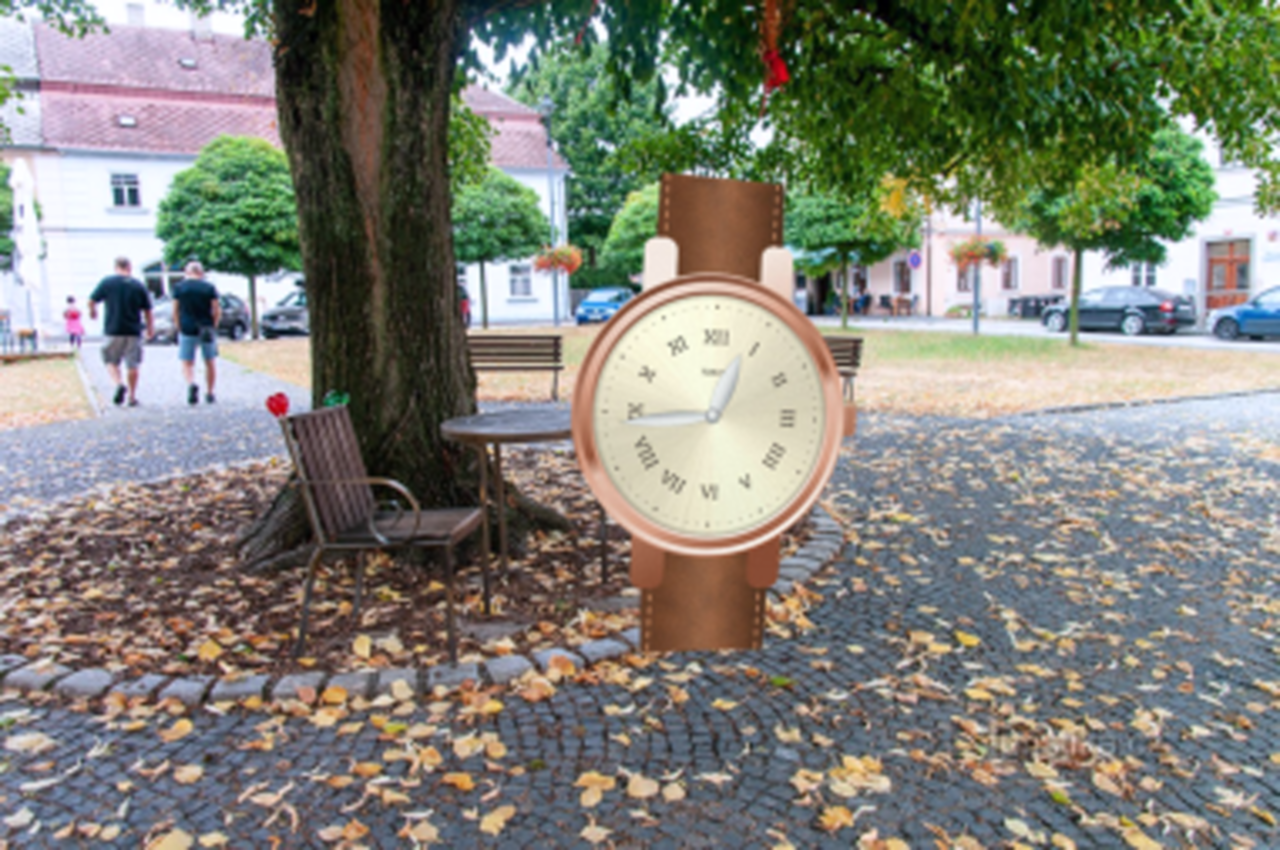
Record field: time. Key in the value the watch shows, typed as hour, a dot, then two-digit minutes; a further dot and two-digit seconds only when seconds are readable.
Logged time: 12.44
